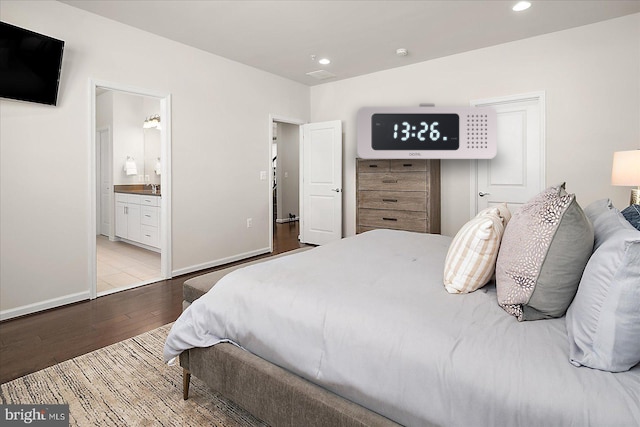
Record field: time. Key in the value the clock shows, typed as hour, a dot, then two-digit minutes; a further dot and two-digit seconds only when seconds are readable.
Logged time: 13.26
